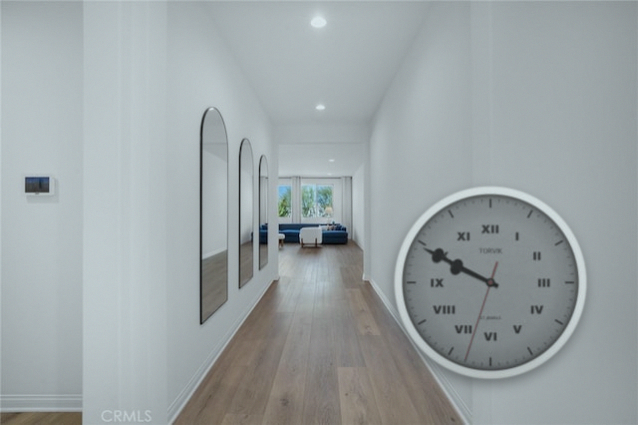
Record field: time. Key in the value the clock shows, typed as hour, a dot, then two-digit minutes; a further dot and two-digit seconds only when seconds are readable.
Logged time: 9.49.33
